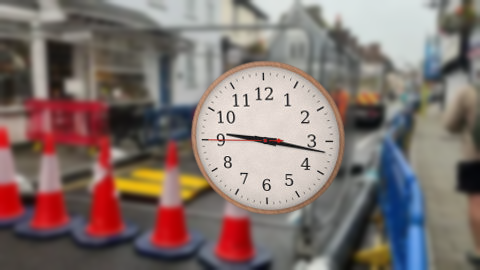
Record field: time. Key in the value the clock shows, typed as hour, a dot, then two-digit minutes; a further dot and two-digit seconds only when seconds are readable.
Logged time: 9.16.45
